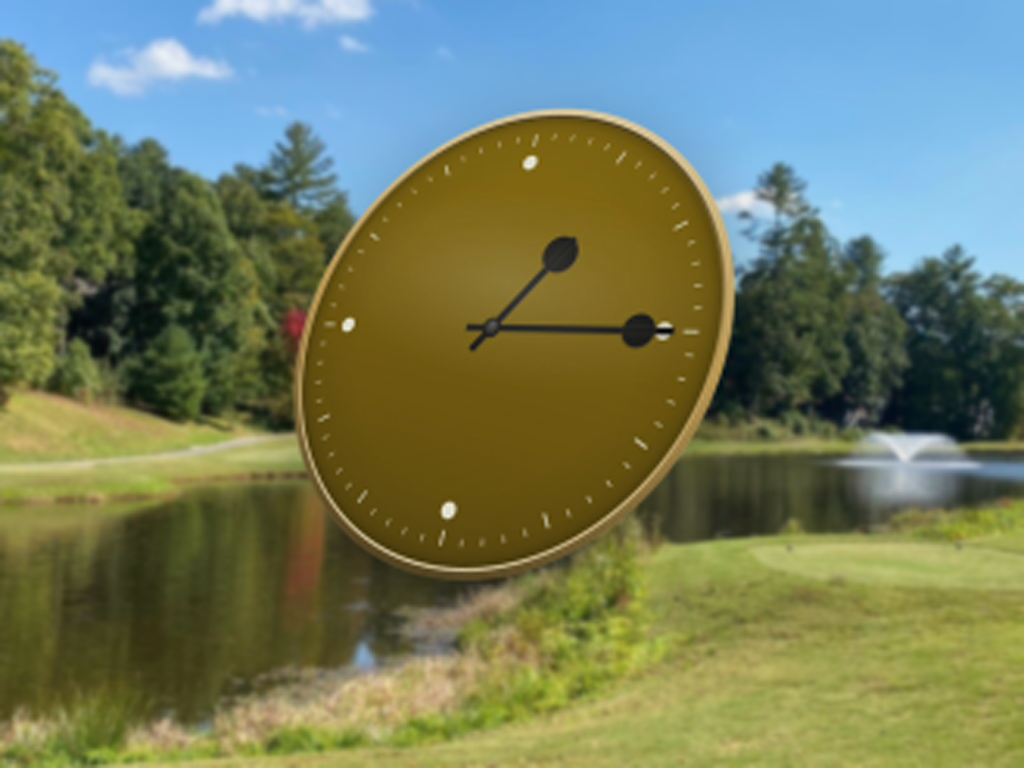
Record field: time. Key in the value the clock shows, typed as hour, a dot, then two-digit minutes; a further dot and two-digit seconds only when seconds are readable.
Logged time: 1.15
